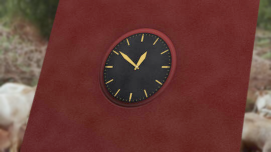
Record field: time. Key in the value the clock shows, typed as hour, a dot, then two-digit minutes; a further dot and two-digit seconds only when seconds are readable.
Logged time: 12.51
